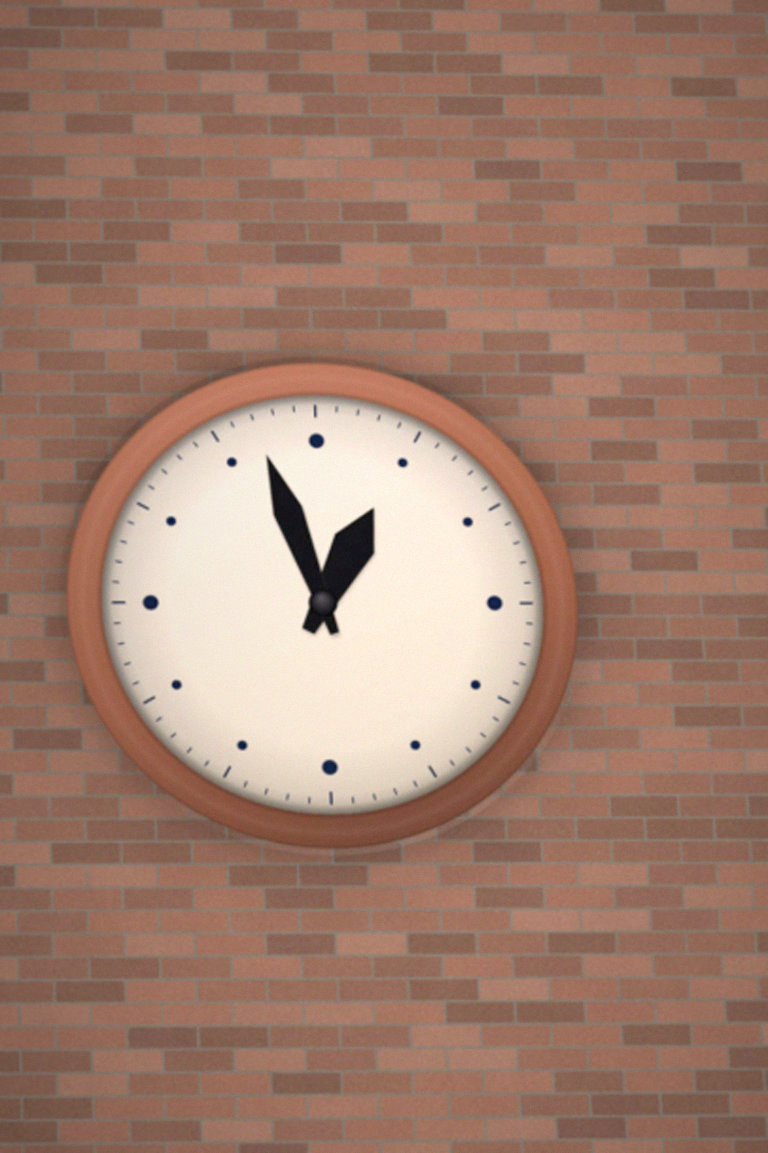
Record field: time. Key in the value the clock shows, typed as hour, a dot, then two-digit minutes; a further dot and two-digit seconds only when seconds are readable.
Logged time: 12.57
